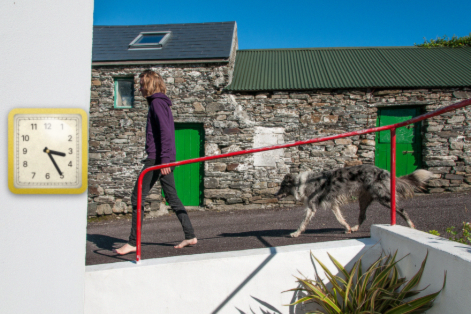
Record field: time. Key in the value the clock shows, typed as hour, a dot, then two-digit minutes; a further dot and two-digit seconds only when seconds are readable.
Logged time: 3.25
